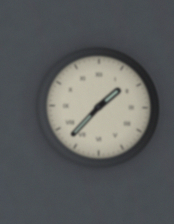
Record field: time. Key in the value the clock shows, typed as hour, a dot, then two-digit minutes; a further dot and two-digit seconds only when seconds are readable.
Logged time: 1.37
